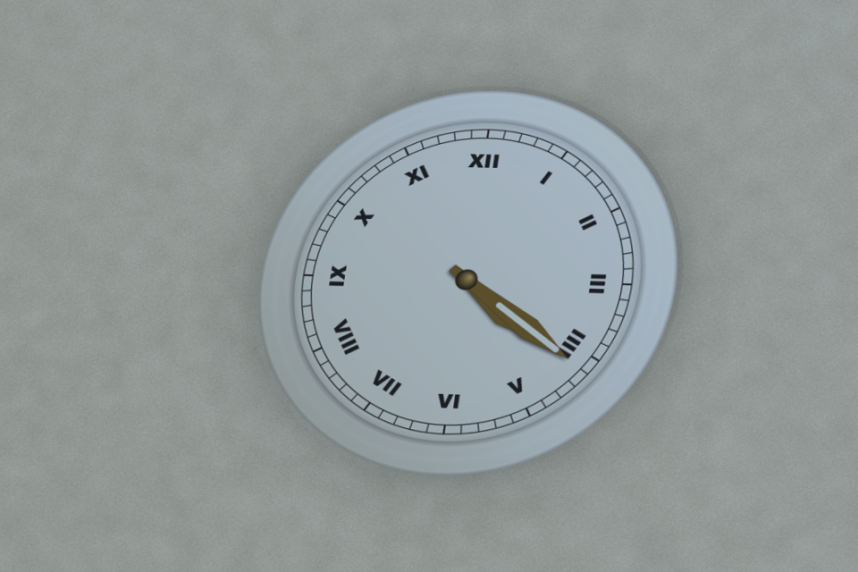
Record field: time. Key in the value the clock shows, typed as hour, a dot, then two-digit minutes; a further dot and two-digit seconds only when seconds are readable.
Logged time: 4.21
